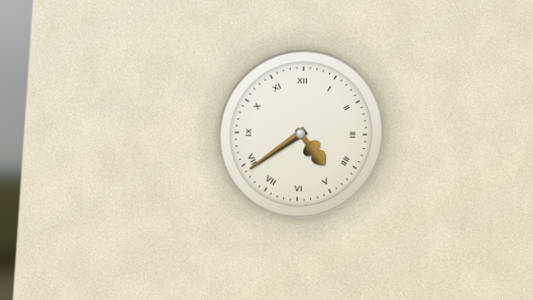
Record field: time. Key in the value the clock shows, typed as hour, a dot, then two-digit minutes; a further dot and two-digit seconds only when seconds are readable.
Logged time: 4.39
